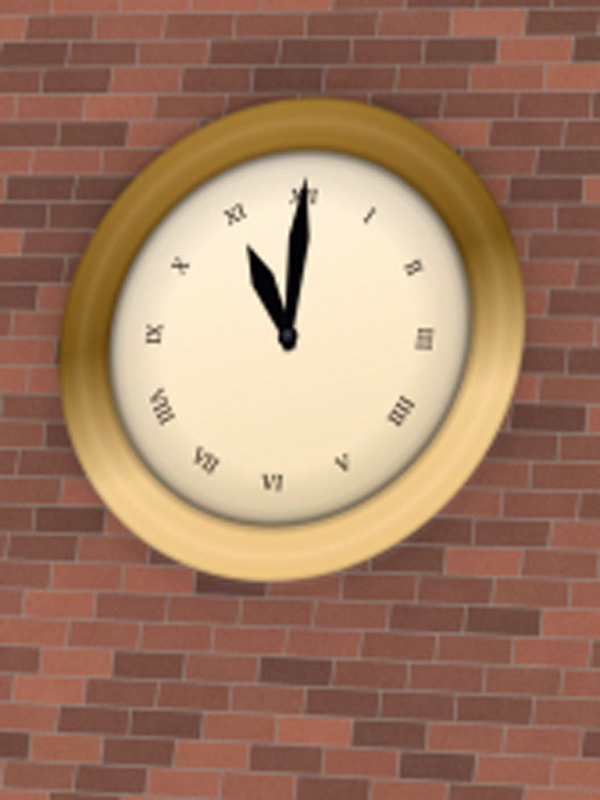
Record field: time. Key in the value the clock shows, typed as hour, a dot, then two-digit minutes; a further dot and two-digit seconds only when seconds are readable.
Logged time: 11.00
